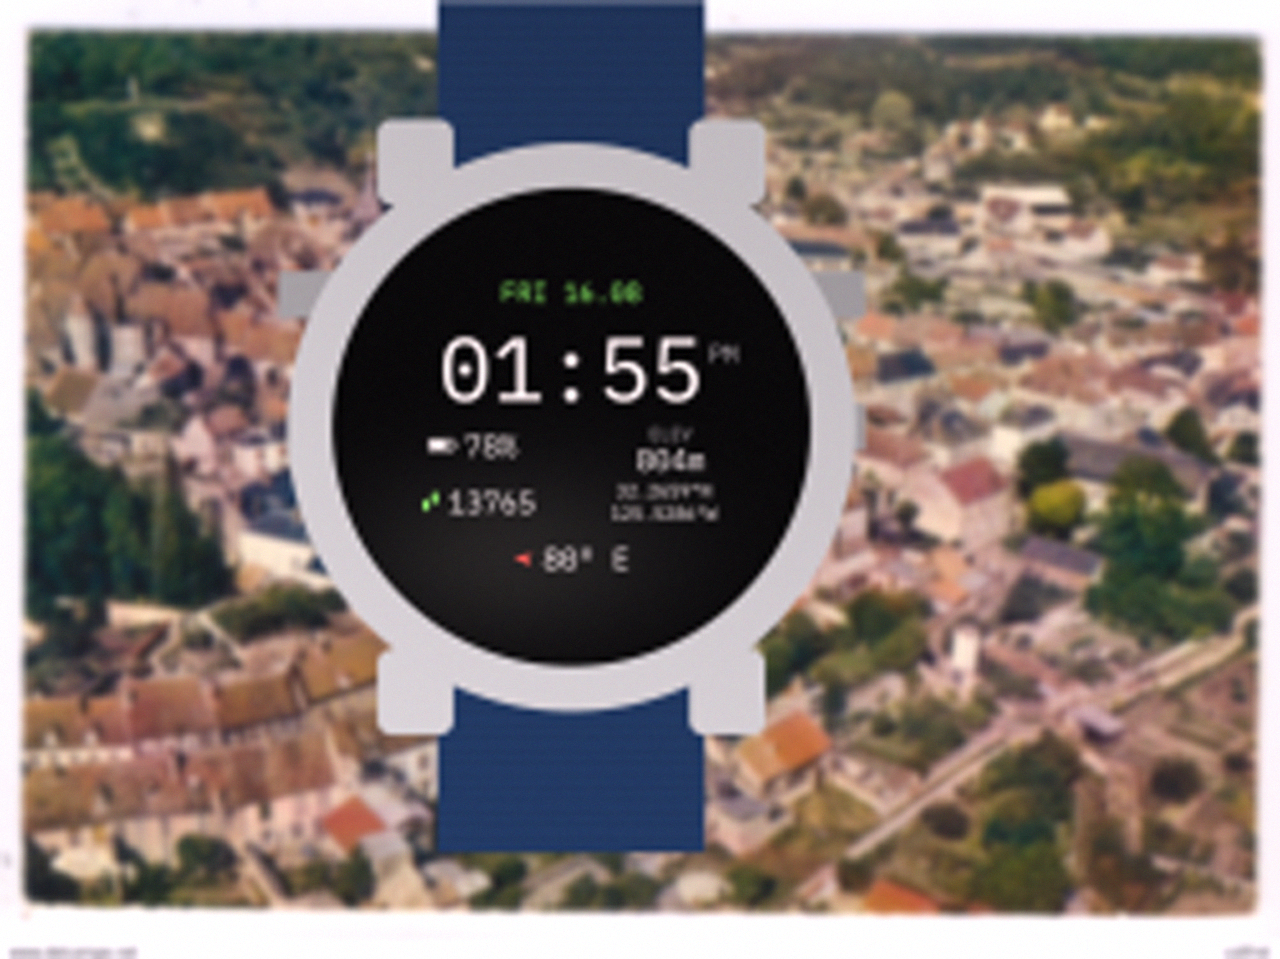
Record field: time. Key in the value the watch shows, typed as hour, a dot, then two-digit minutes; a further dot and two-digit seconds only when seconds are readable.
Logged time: 1.55
